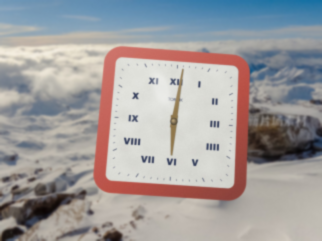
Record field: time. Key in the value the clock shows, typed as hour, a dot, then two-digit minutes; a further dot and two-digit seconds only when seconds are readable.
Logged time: 6.01
